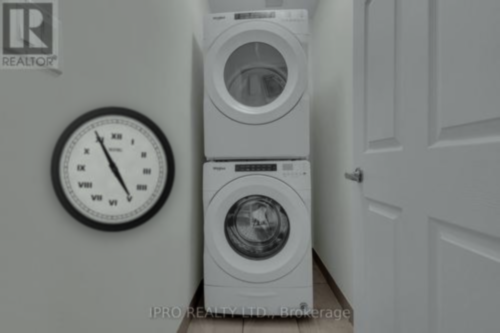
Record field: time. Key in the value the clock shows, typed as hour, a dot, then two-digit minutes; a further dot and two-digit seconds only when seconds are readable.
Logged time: 4.55
